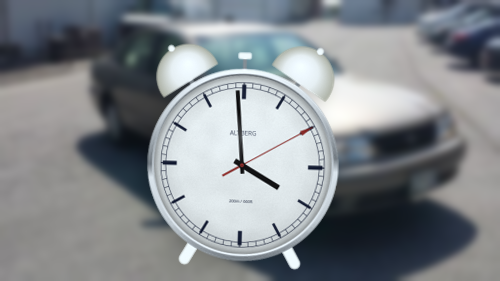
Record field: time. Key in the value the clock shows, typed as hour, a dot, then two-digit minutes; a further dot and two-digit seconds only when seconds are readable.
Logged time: 3.59.10
